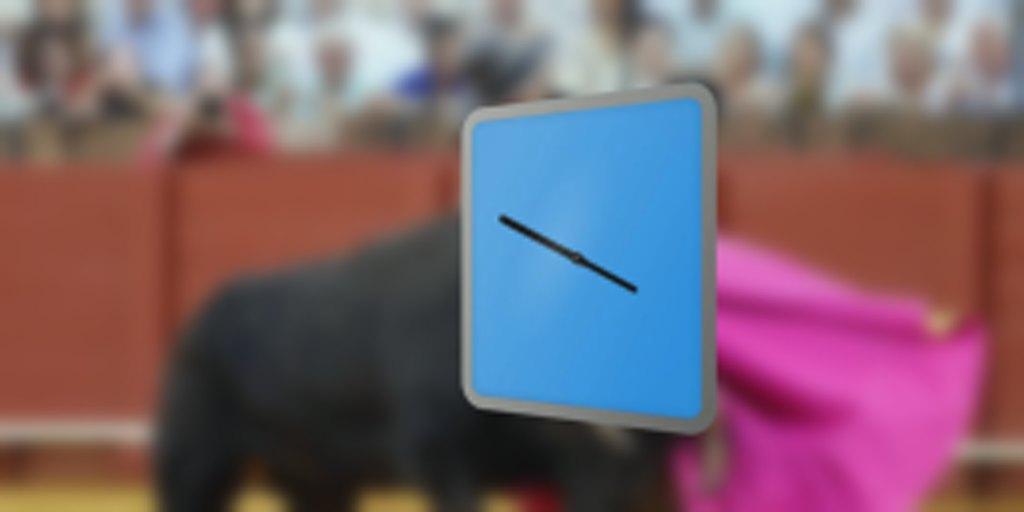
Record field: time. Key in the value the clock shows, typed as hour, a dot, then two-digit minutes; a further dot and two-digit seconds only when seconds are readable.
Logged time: 3.49
